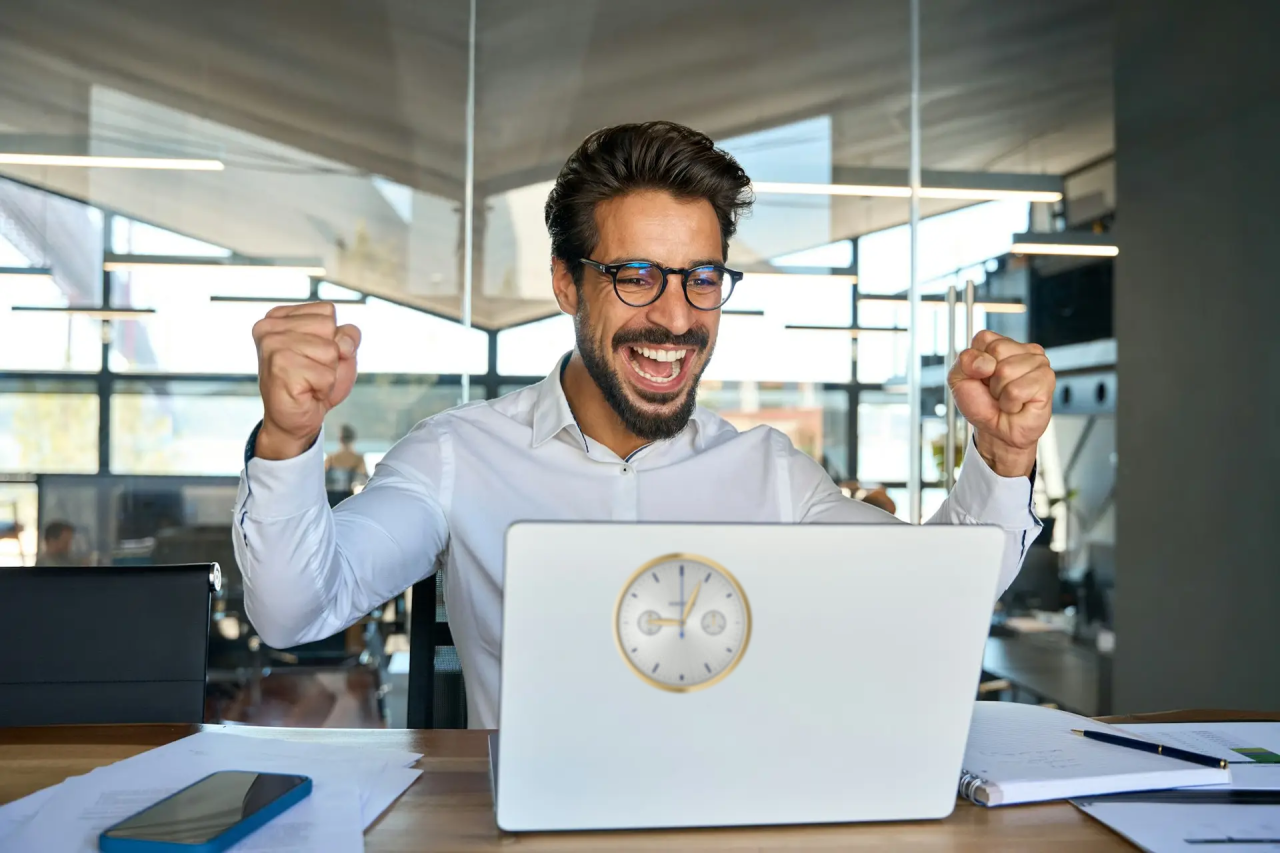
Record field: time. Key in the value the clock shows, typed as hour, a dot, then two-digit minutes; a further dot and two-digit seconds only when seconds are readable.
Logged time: 9.04
